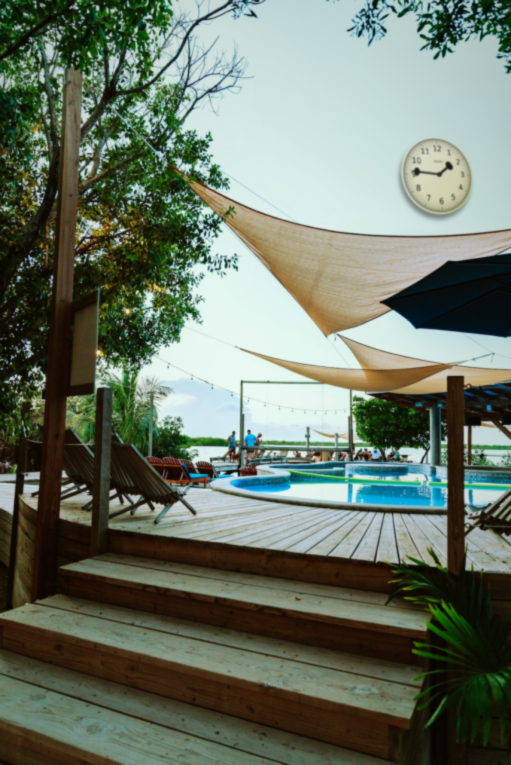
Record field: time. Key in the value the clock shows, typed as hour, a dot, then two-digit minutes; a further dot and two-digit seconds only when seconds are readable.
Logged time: 1.46
